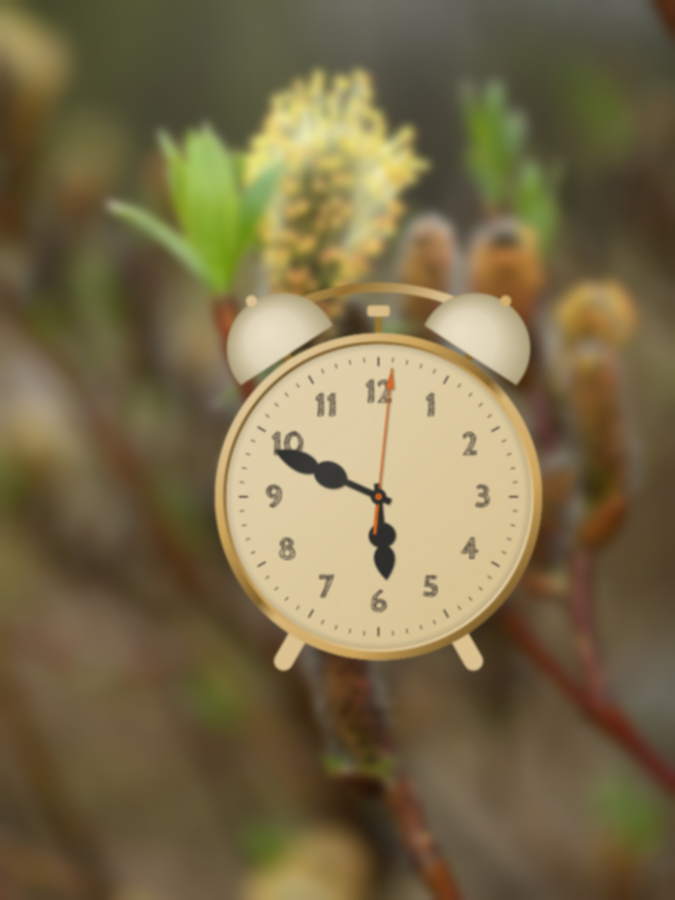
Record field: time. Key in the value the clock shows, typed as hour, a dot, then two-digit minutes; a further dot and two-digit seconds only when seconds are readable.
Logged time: 5.49.01
